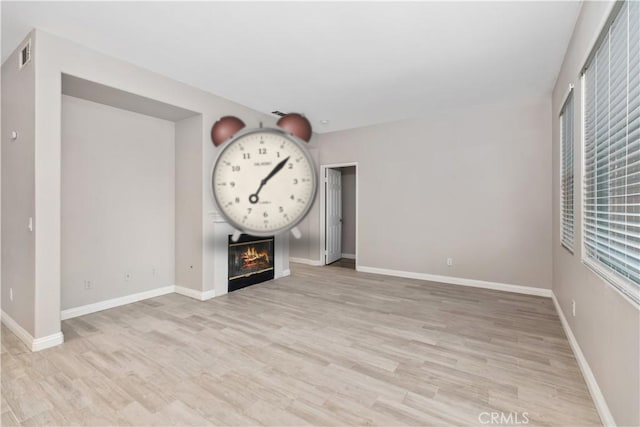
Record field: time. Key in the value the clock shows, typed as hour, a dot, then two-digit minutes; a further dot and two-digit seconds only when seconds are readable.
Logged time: 7.08
